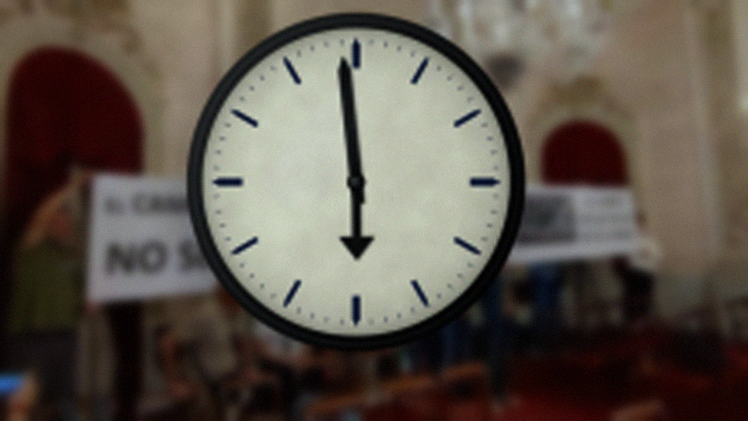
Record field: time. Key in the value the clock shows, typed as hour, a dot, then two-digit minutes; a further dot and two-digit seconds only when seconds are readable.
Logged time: 5.59
